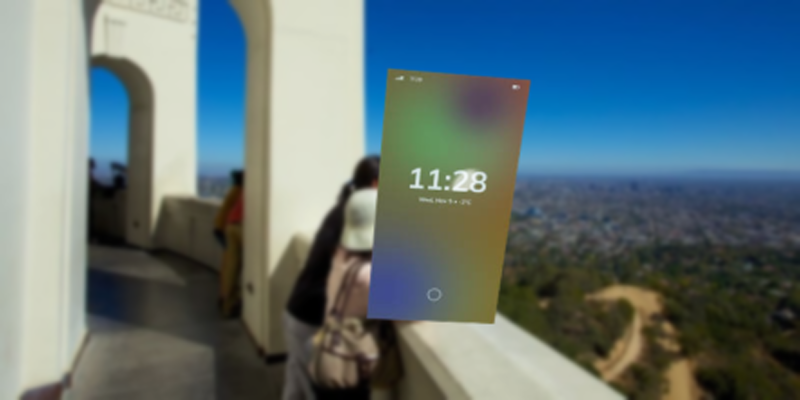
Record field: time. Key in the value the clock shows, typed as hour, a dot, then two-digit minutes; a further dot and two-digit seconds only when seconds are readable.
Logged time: 11.28
